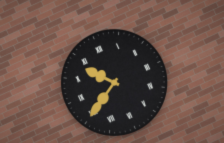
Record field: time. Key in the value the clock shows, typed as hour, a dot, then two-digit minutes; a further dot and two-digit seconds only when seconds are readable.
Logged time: 10.40
